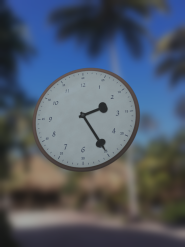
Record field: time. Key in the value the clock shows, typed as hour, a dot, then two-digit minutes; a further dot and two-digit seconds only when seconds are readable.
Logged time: 2.25
